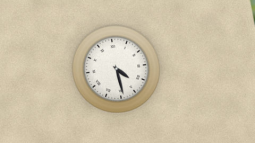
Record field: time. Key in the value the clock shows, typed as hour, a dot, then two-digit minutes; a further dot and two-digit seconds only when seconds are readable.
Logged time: 4.29
